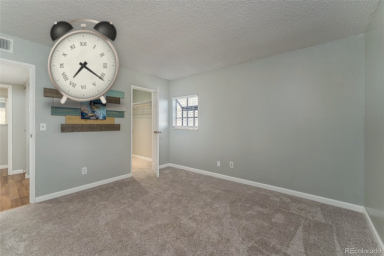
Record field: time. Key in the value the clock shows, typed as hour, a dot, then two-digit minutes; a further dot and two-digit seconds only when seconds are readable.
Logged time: 7.21
